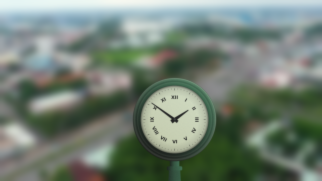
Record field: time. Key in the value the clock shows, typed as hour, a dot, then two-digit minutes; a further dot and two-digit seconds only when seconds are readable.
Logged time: 1.51
